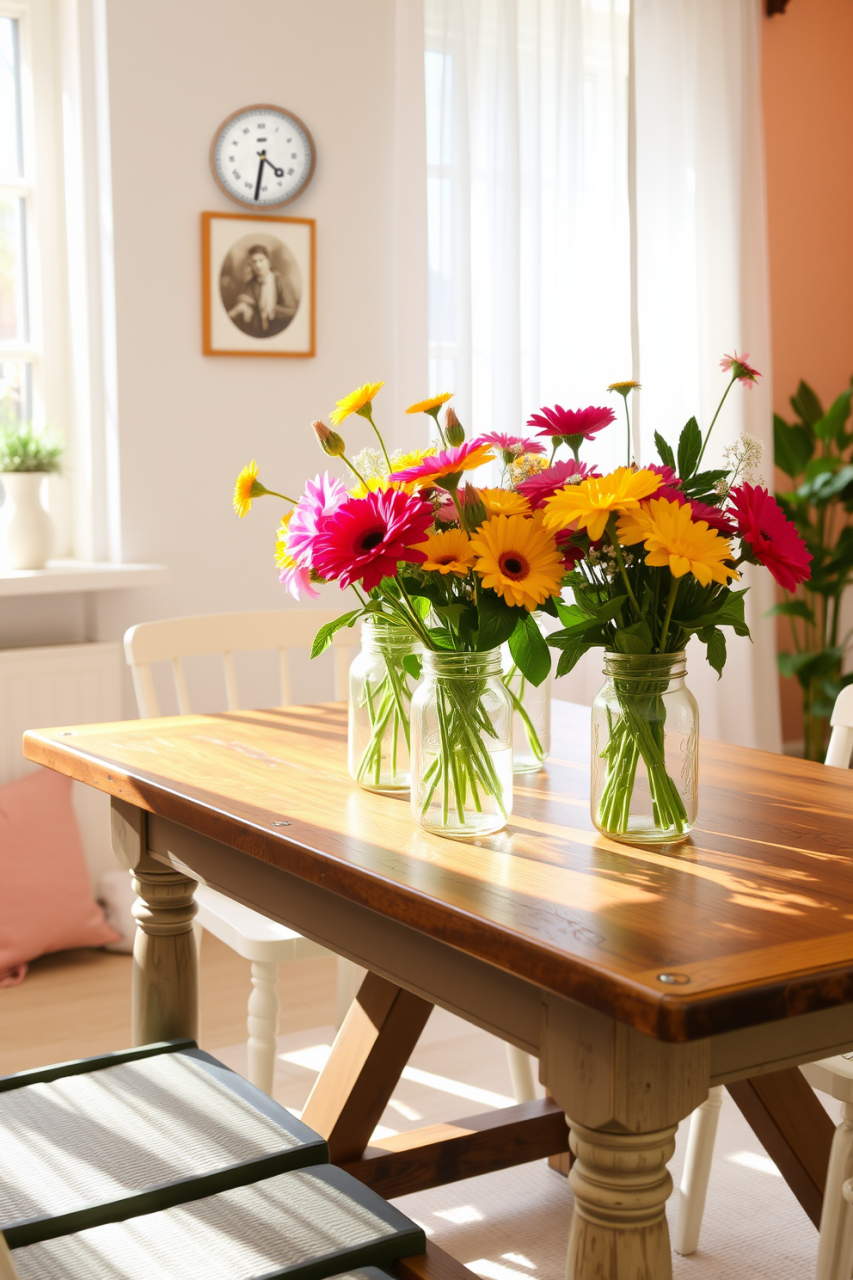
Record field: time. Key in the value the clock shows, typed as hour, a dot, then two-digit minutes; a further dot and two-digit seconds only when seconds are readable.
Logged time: 4.32
